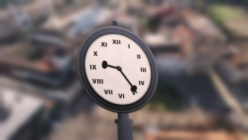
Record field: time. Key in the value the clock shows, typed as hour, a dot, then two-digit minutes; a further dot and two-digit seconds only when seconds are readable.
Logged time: 9.24
